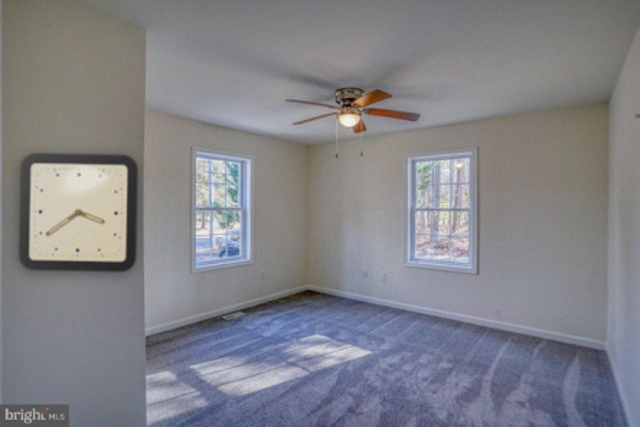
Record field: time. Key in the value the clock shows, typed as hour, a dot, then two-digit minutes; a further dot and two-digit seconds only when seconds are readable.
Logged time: 3.39
